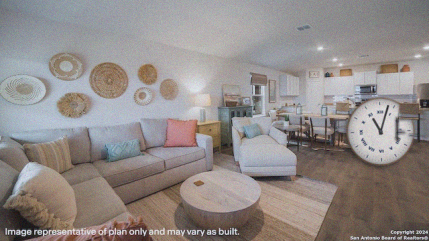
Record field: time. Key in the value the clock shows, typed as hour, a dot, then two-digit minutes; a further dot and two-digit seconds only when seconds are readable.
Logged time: 11.03
